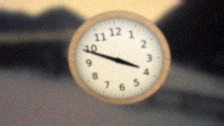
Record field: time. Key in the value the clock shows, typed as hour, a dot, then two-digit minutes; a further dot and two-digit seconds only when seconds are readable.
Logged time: 3.49
